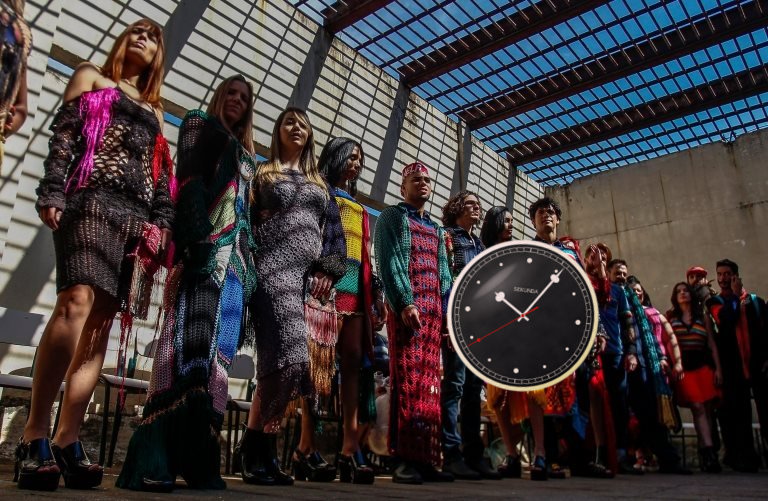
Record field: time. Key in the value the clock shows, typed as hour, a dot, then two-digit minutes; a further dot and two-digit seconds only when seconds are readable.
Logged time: 10.05.39
